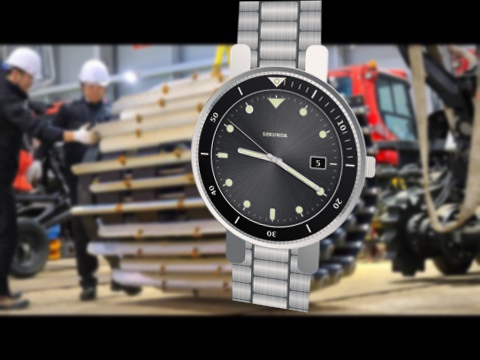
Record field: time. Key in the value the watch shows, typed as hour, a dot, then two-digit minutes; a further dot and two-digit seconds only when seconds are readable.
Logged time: 9.19.51
